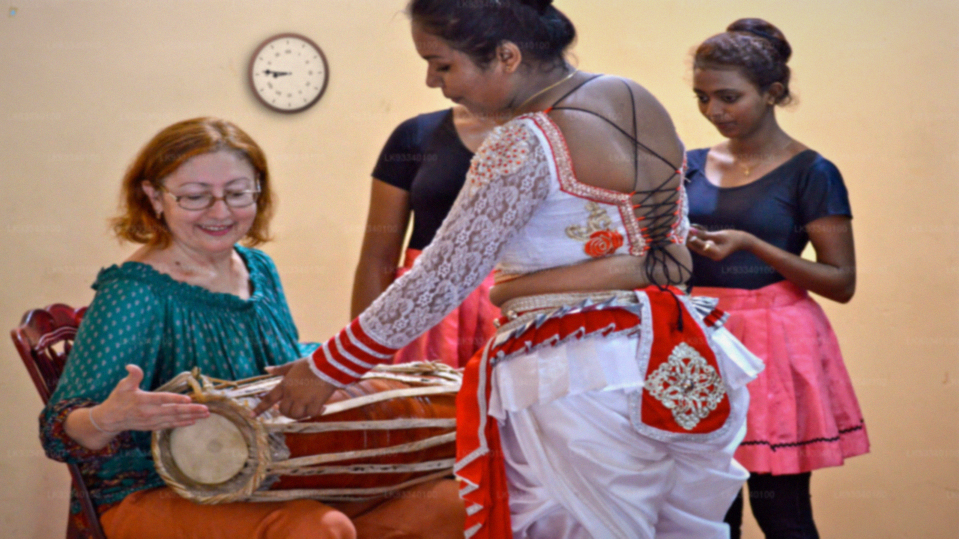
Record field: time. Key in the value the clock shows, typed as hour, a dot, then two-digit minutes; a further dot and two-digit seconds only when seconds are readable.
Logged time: 8.46
